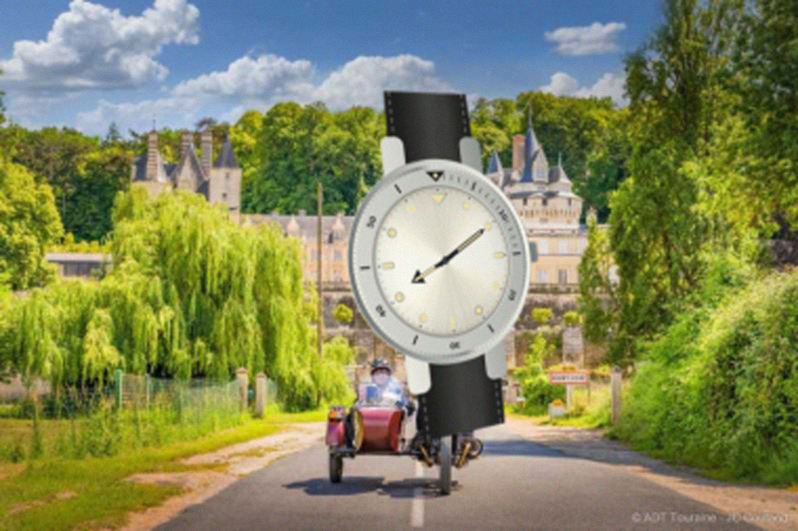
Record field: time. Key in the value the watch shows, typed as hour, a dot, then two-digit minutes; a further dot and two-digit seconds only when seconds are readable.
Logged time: 8.10
